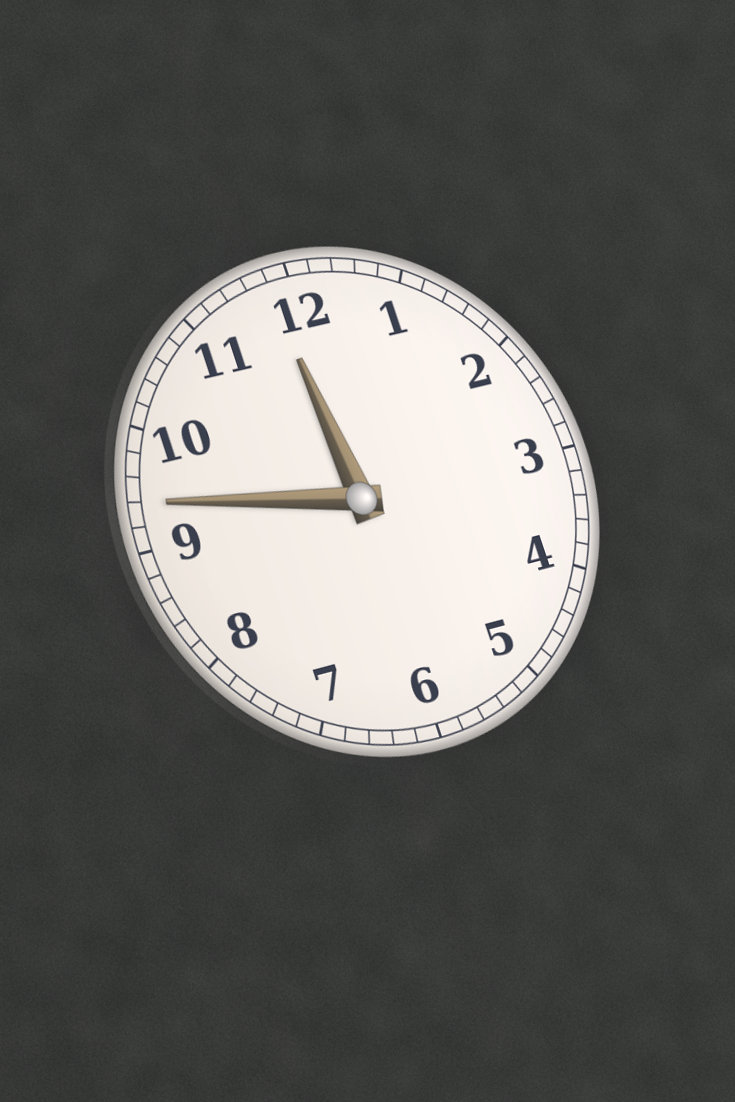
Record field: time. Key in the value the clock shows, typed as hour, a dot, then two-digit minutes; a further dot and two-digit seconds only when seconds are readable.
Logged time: 11.47
